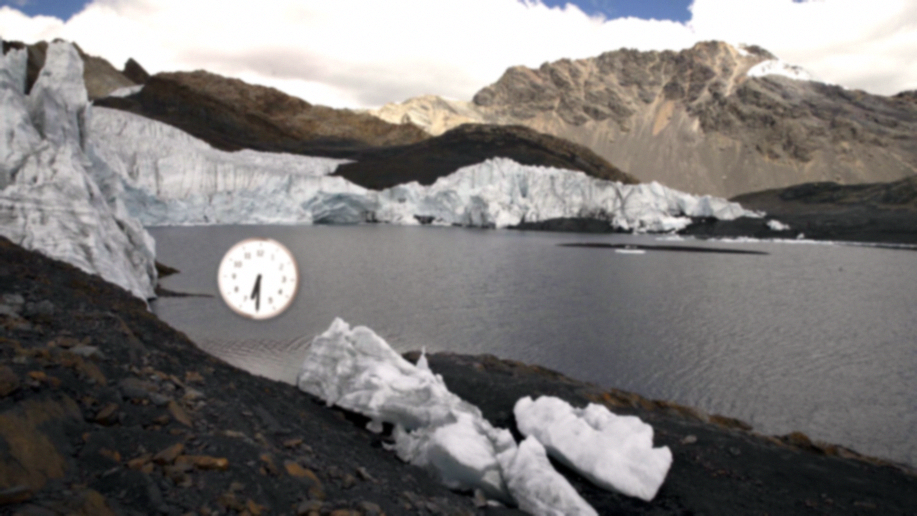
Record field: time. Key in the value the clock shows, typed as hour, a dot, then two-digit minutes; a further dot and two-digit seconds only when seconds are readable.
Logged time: 6.30
